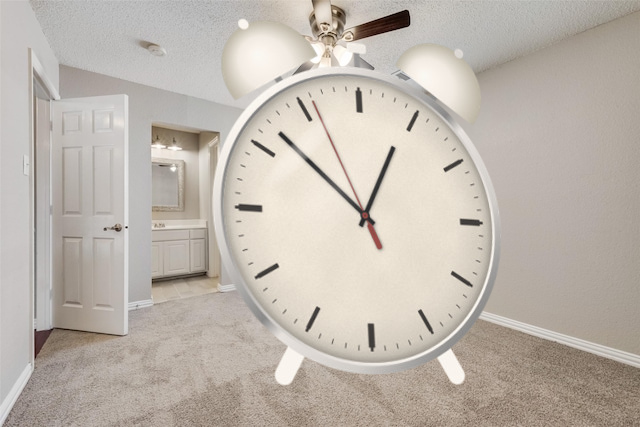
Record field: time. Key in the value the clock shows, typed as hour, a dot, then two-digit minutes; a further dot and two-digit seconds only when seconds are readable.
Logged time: 12.51.56
